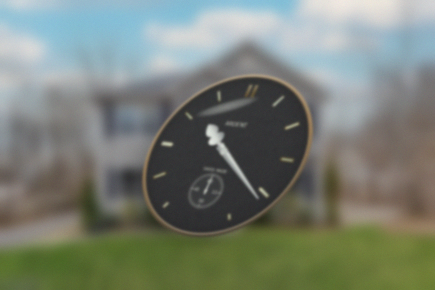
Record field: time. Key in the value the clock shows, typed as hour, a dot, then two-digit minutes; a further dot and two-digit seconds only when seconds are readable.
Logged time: 10.21
